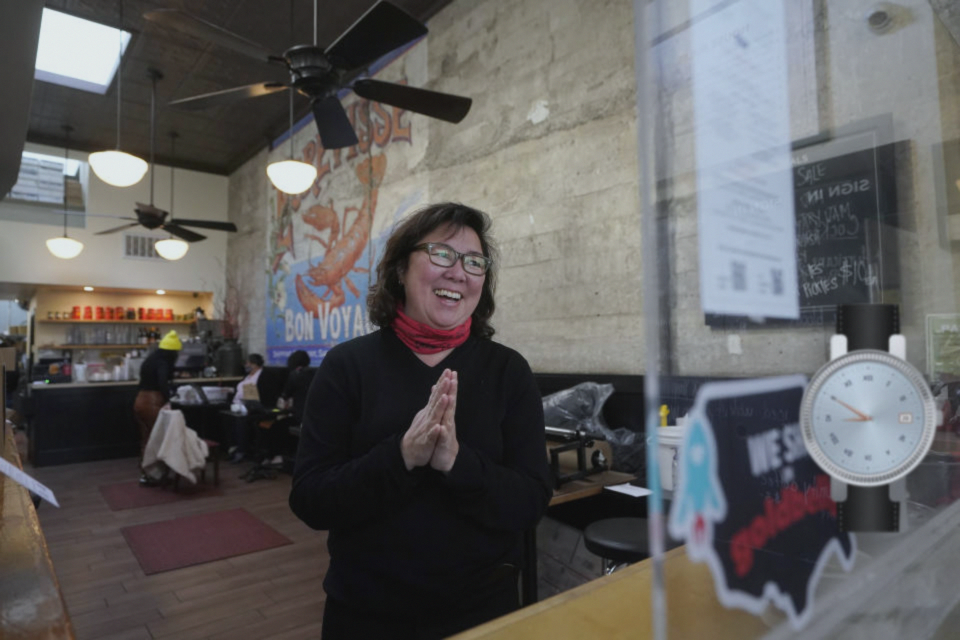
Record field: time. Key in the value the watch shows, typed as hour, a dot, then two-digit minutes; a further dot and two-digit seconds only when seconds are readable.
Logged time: 8.50
